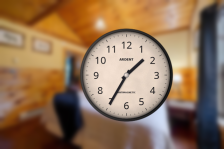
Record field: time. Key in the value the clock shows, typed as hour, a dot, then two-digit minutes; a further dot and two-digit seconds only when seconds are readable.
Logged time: 1.35
